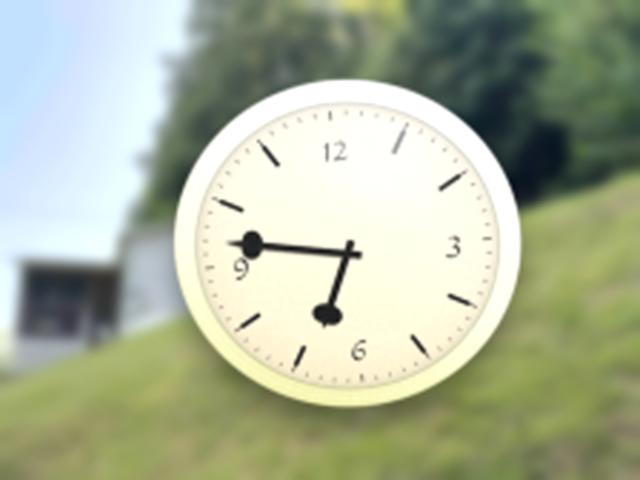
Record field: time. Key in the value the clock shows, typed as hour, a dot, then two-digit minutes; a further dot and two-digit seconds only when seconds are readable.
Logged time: 6.47
